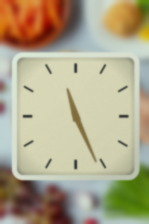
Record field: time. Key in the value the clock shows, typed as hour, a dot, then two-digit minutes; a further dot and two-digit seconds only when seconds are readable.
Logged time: 11.26
